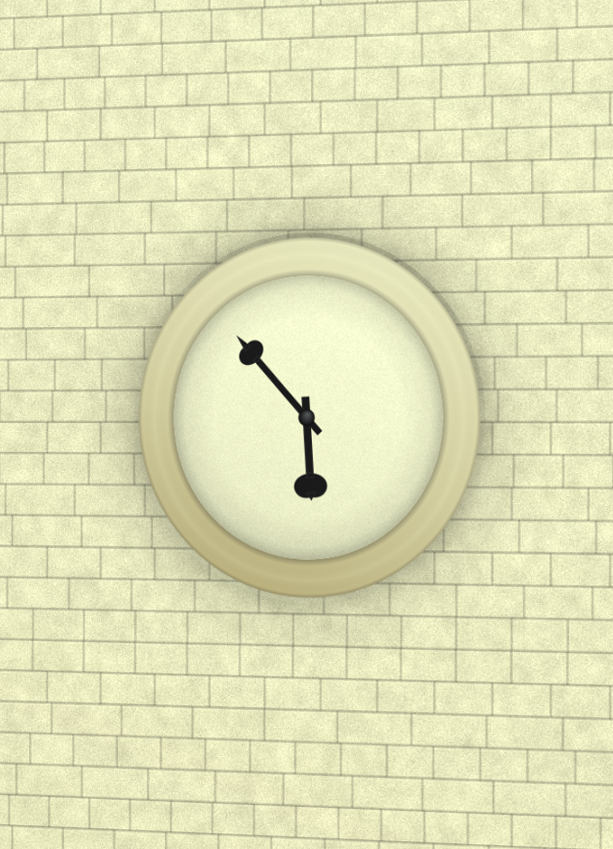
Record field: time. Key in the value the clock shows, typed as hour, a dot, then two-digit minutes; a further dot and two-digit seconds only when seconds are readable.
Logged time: 5.53
